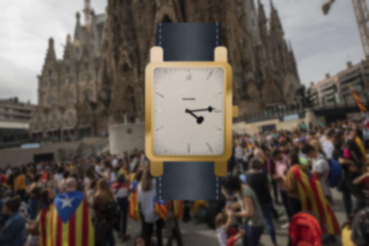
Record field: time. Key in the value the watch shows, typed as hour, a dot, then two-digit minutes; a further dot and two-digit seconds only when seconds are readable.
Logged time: 4.14
